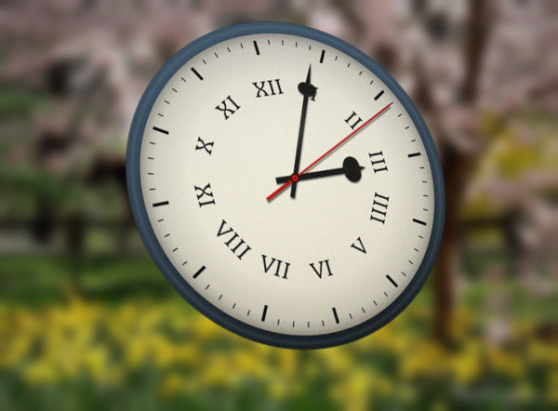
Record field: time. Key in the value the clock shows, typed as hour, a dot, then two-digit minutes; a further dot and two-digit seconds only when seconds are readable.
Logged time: 3.04.11
